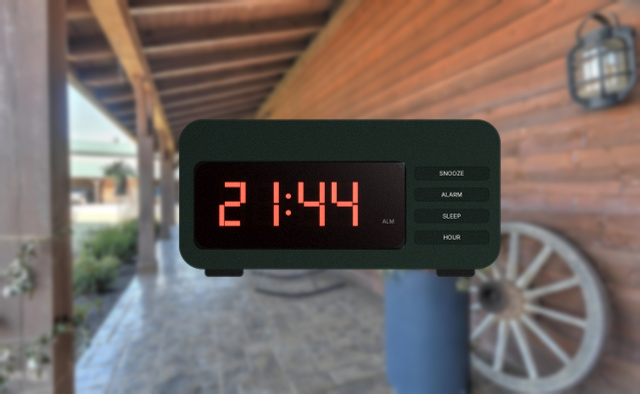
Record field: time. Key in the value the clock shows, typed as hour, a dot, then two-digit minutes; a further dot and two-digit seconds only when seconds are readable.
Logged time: 21.44
